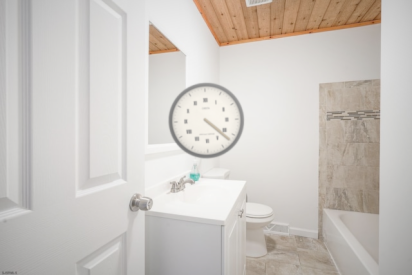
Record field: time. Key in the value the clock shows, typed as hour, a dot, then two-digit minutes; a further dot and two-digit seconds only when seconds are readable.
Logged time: 4.22
